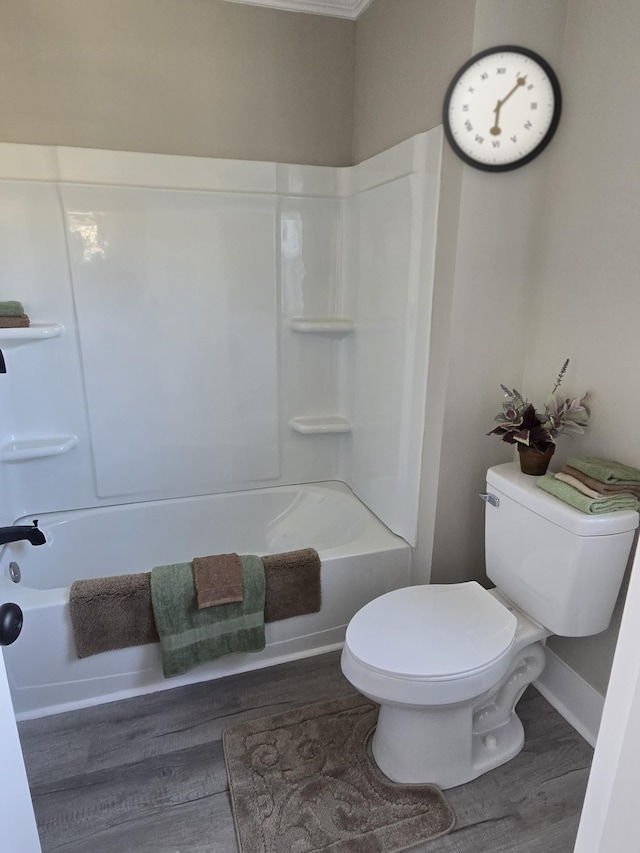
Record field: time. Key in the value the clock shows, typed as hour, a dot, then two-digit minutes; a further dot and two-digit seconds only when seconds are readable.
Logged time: 6.07
